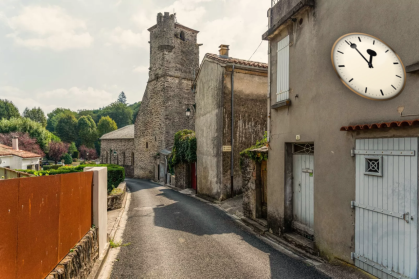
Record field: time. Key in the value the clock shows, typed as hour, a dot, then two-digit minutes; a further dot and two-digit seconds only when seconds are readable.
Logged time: 12.56
